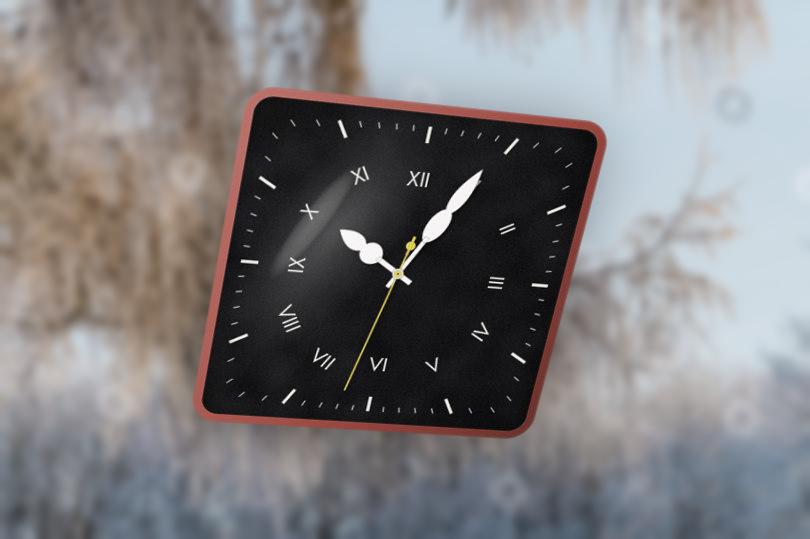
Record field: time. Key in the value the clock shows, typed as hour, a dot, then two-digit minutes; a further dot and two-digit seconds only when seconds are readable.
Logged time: 10.04.32
